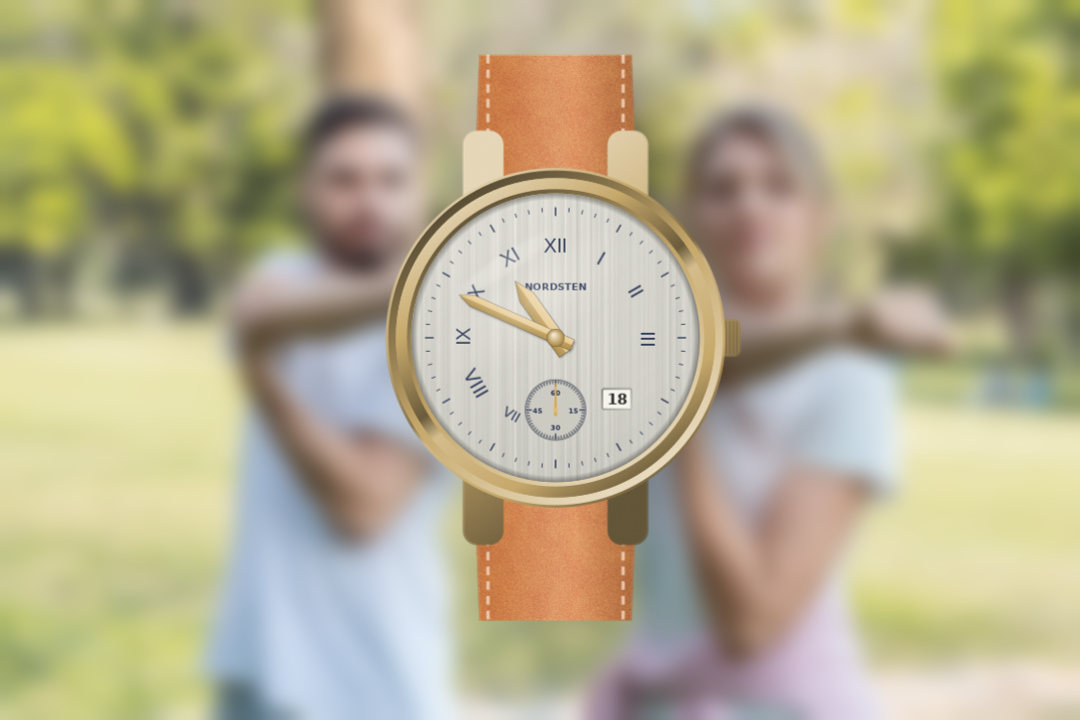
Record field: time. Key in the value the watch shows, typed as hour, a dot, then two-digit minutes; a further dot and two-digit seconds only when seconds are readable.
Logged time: 10.49
